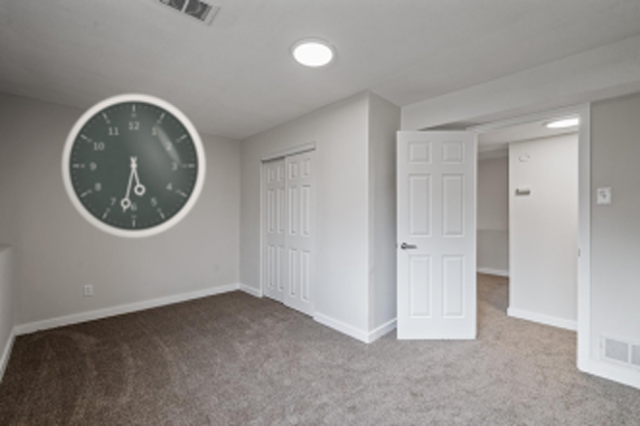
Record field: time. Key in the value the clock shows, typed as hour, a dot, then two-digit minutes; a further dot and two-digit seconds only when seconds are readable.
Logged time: 5.32
